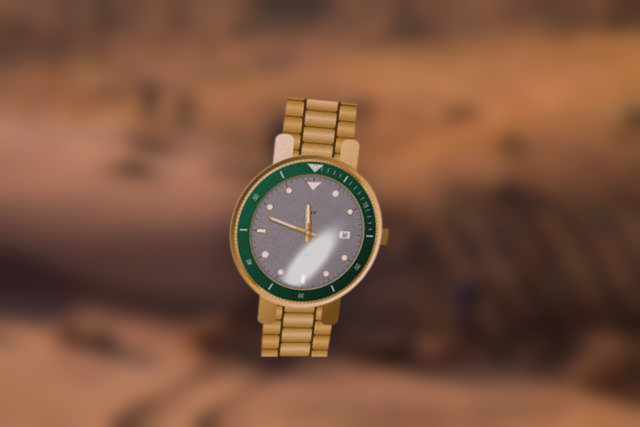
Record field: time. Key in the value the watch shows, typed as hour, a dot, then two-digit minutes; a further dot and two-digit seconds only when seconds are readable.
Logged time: 11.48
